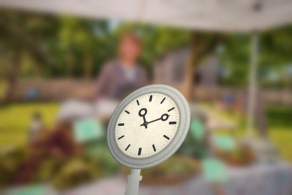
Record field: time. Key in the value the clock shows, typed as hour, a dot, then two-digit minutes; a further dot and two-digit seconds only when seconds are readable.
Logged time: 11.12
